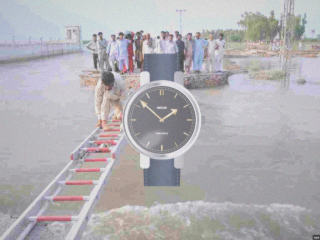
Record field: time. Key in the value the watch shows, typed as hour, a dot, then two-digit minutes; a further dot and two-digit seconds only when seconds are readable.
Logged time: 1.52
